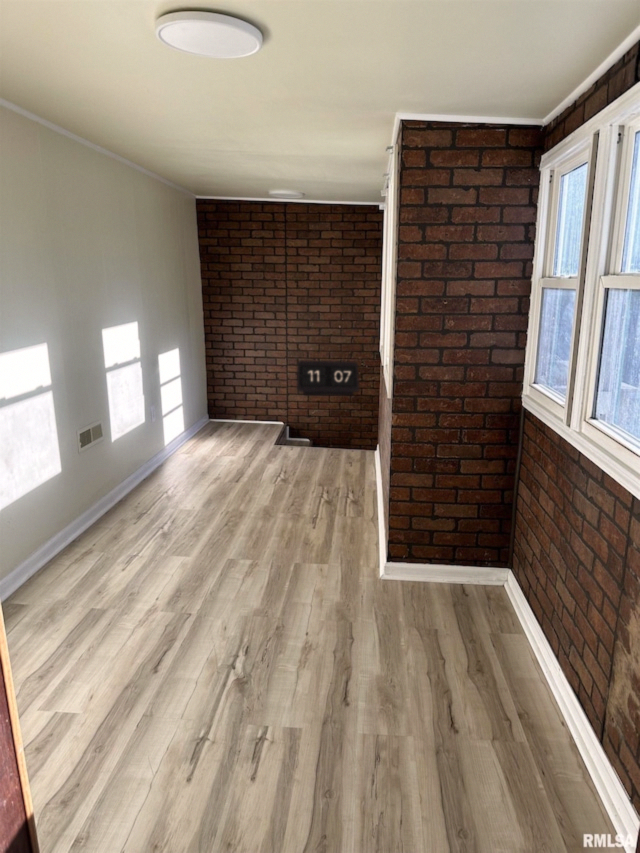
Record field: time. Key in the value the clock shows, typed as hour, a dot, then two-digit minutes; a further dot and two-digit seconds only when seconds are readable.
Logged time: 11.07
